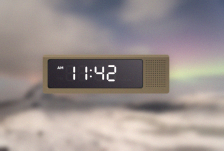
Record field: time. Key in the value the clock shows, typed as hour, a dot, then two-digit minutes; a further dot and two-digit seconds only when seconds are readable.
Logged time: 11.42
